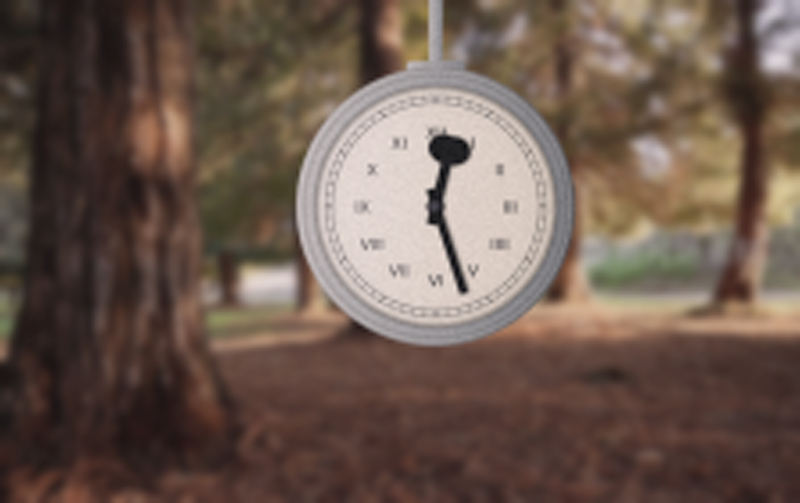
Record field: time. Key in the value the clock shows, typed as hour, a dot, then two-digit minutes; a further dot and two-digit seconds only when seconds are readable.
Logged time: 12.27
